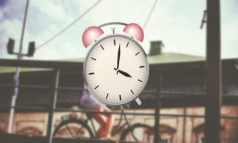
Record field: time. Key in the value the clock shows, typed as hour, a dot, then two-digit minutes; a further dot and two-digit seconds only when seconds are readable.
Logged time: 4.02
